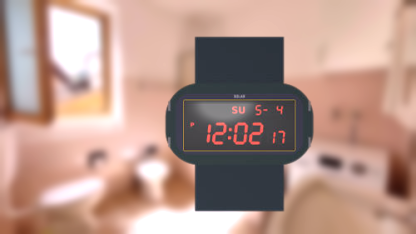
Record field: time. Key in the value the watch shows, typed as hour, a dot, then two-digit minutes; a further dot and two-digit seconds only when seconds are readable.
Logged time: 12.02.17
